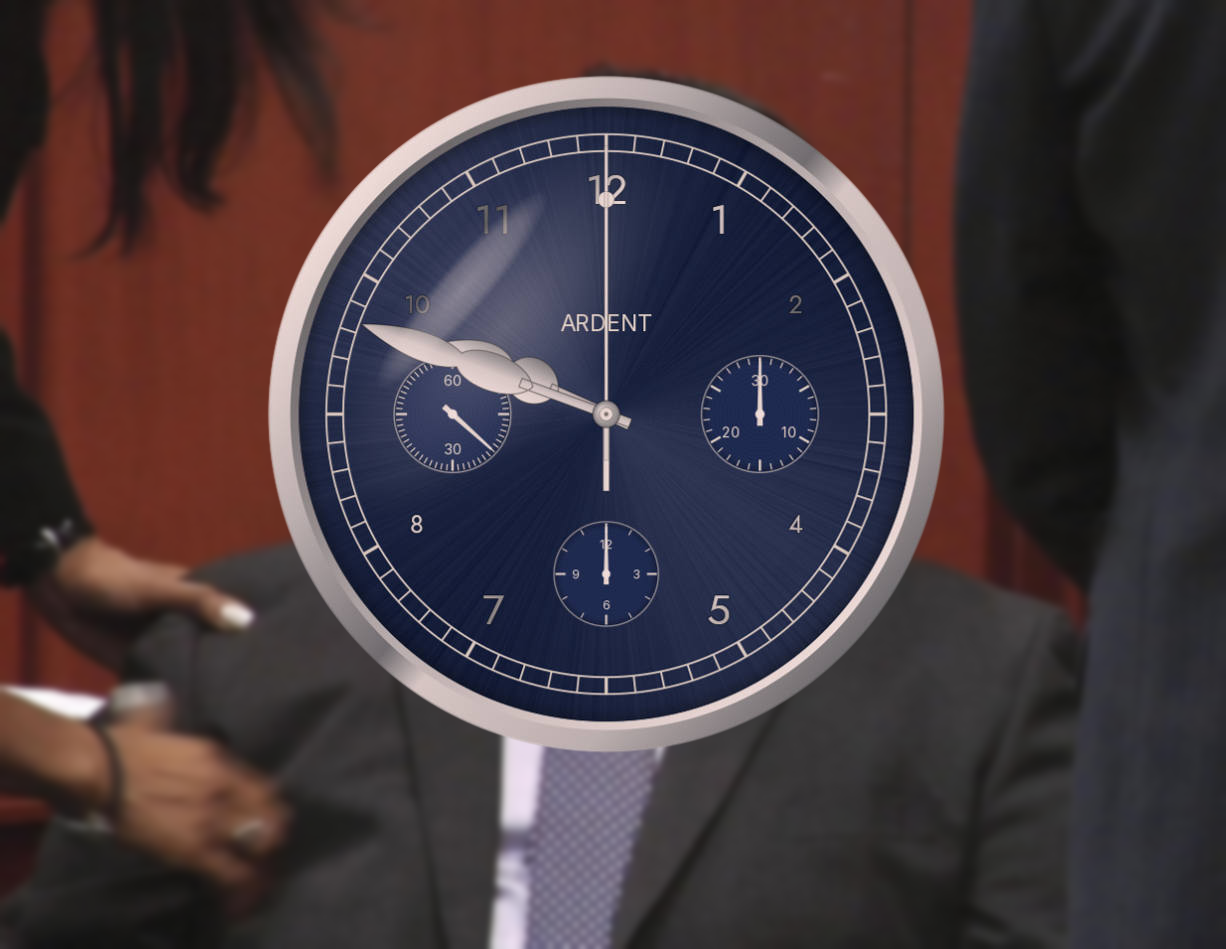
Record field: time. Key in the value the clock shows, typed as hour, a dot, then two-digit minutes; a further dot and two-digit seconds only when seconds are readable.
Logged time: 9.48.22
